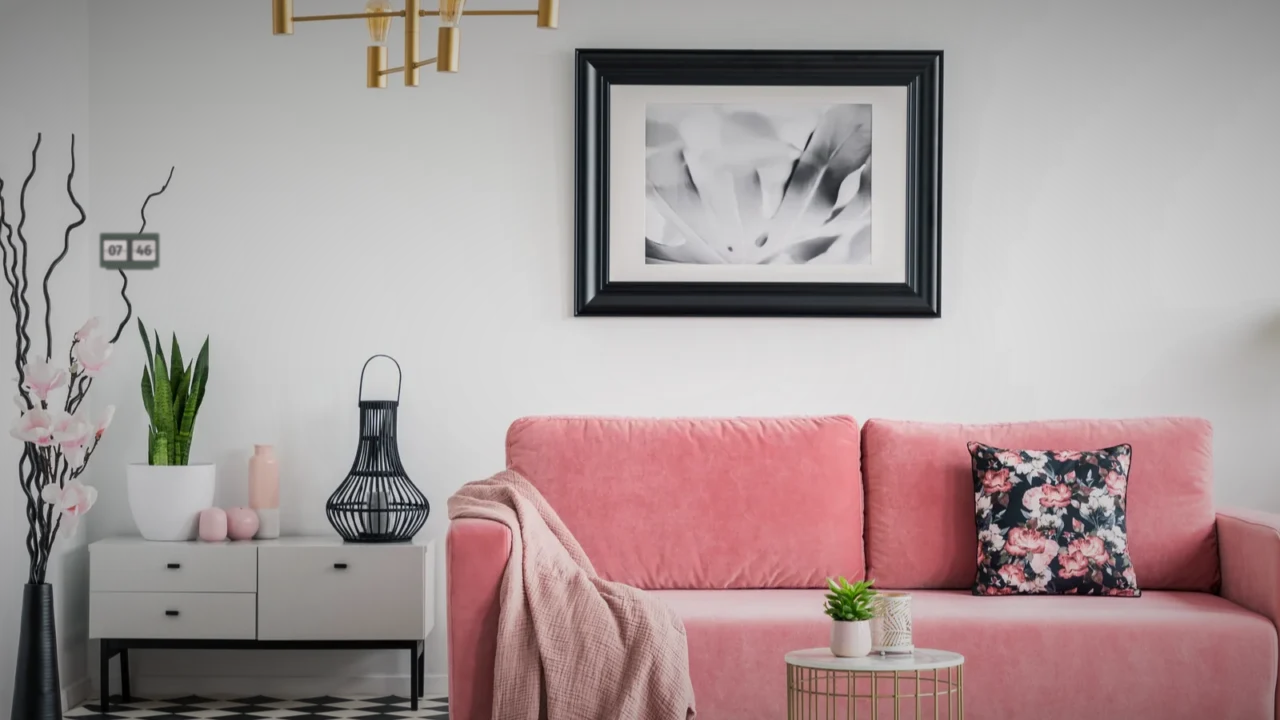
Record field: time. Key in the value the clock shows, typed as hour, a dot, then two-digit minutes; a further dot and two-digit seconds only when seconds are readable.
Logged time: 7.46
